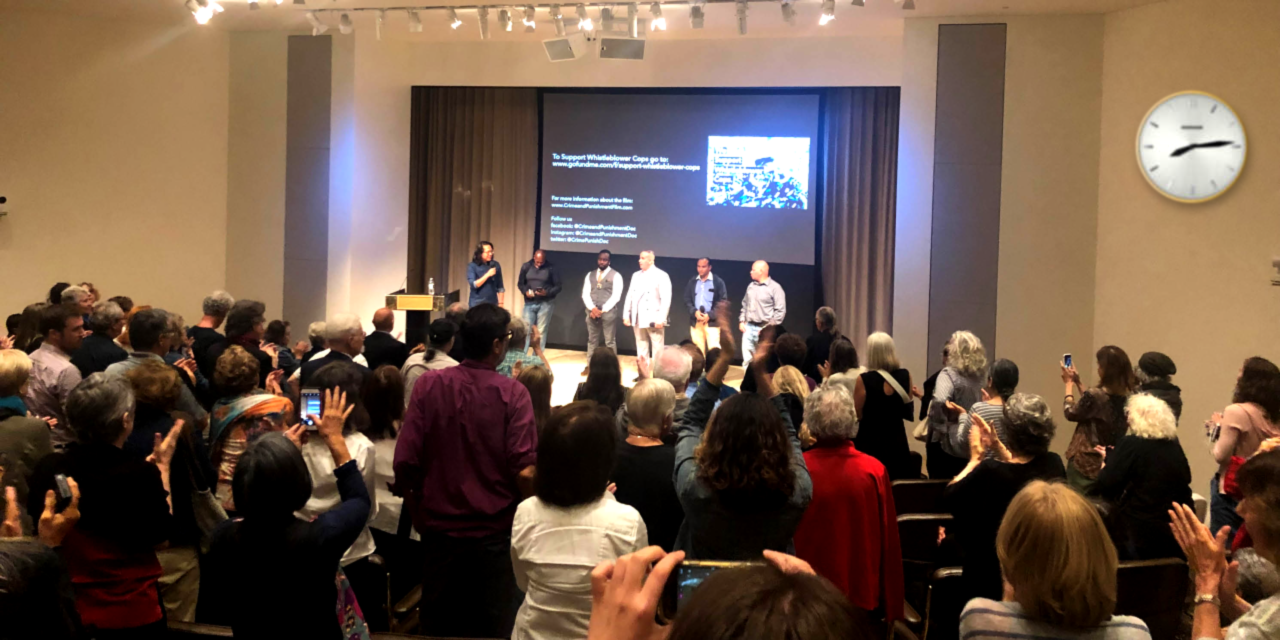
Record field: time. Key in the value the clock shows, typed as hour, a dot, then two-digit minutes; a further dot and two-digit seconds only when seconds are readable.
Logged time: 8.14
